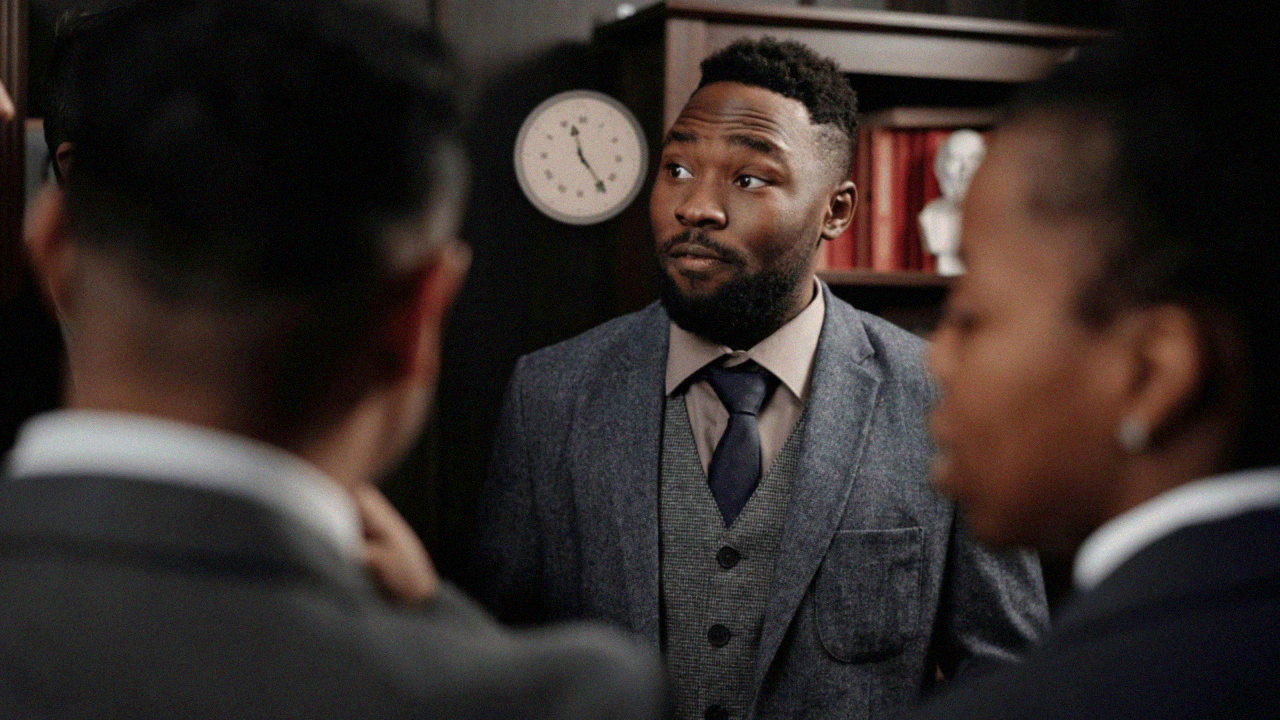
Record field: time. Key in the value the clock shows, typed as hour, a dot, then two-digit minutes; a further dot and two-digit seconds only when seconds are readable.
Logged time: 11.24
